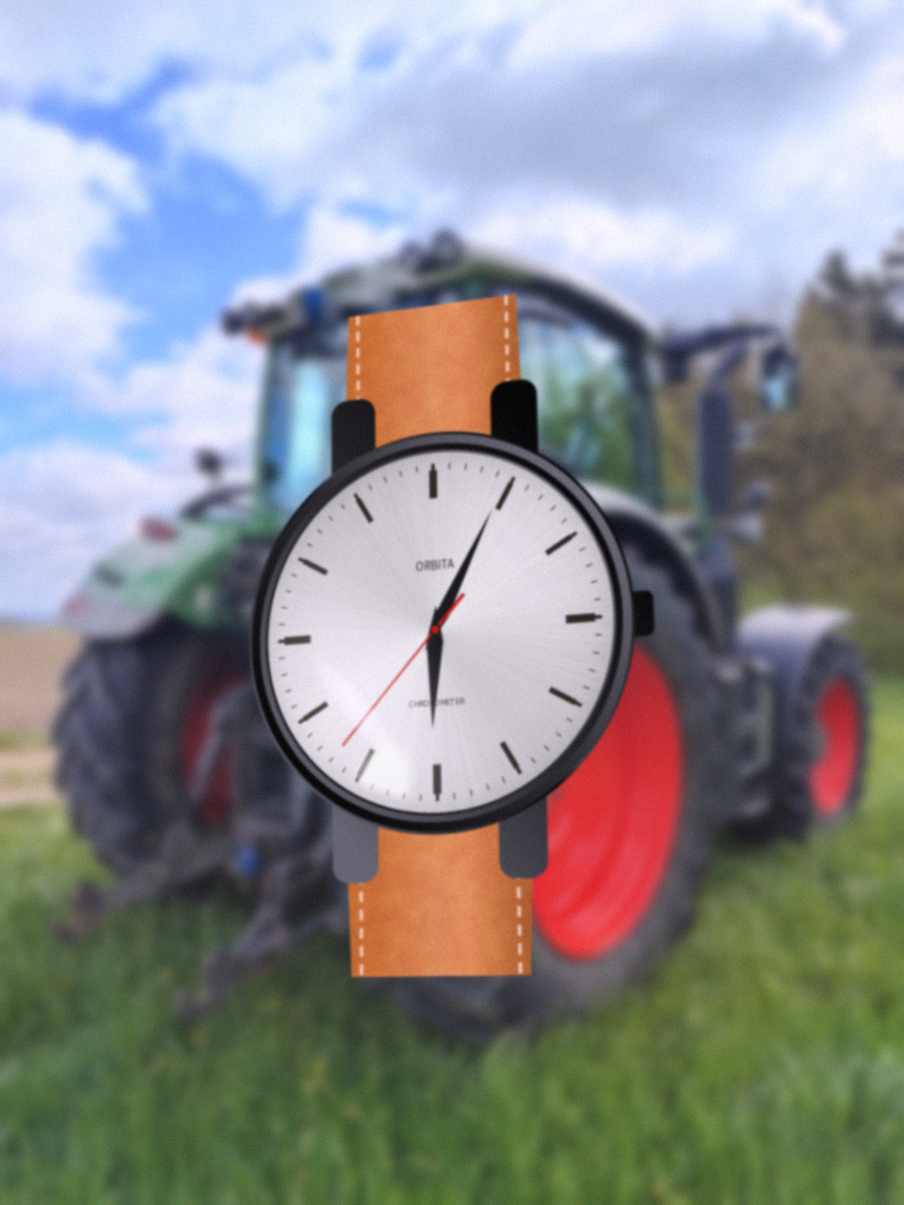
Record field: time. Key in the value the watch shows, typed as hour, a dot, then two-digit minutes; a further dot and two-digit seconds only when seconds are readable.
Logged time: 6.04.37
